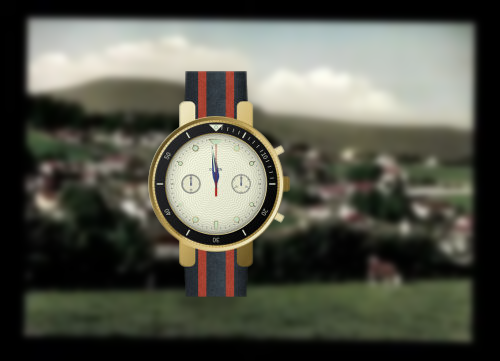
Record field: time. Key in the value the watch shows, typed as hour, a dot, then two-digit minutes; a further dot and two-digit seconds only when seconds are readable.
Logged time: 11.59
